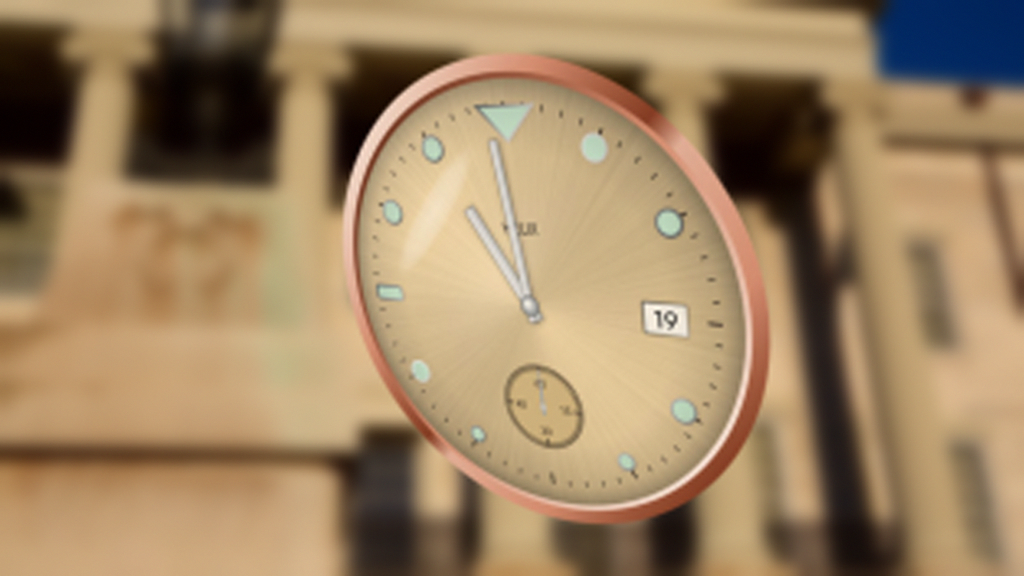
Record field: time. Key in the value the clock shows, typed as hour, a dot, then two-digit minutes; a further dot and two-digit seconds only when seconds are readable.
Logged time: 10.59
